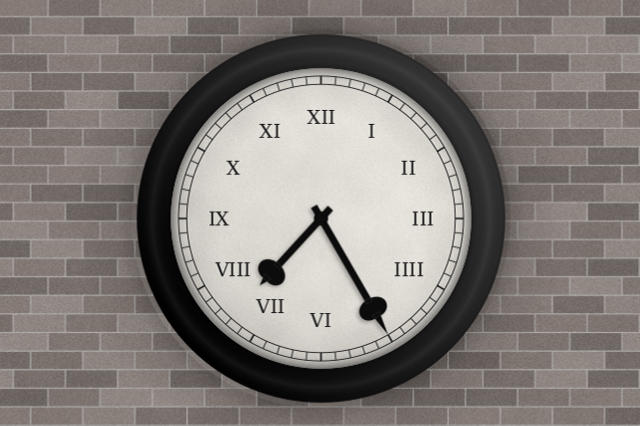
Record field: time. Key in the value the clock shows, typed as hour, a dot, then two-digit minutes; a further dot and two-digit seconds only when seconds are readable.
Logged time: 7.25
